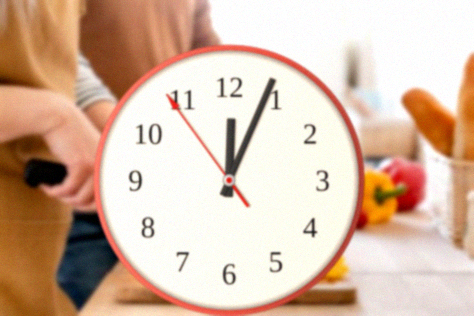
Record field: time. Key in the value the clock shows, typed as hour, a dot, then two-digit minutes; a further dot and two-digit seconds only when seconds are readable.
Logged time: 12.03.54
